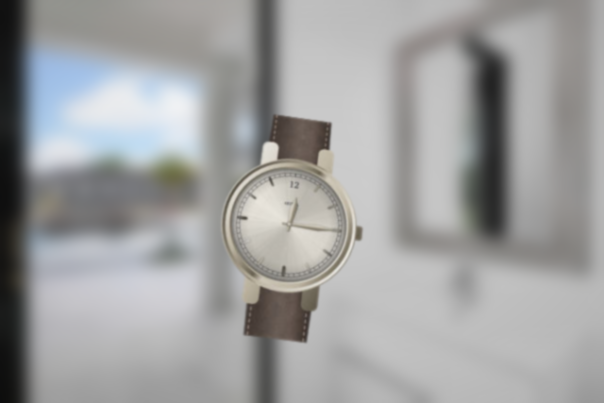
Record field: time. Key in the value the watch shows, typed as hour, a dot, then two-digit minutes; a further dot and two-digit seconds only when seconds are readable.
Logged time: 12.15
